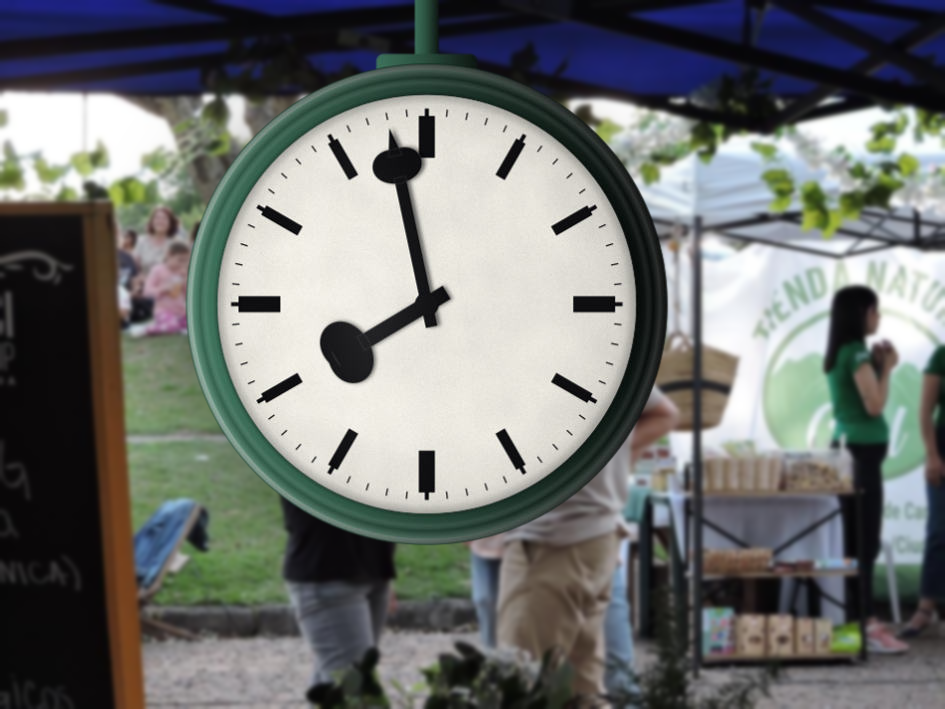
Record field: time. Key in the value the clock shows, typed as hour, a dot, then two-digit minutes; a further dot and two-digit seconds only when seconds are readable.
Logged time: 7.58
